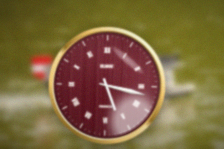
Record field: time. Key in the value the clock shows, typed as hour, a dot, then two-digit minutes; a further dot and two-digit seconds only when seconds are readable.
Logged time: 5.17
